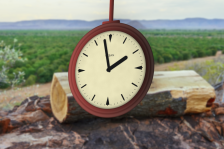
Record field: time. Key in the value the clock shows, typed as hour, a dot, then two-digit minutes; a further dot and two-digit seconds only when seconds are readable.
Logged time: 1.58
